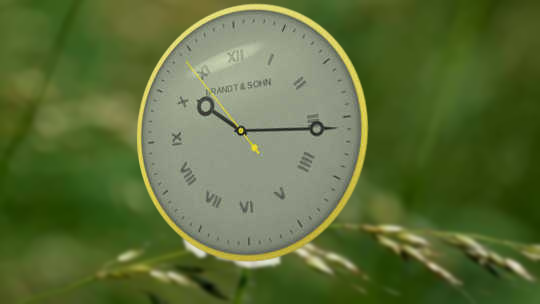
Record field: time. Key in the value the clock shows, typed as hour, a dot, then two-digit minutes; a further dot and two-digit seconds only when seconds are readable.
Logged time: 10.15.54
